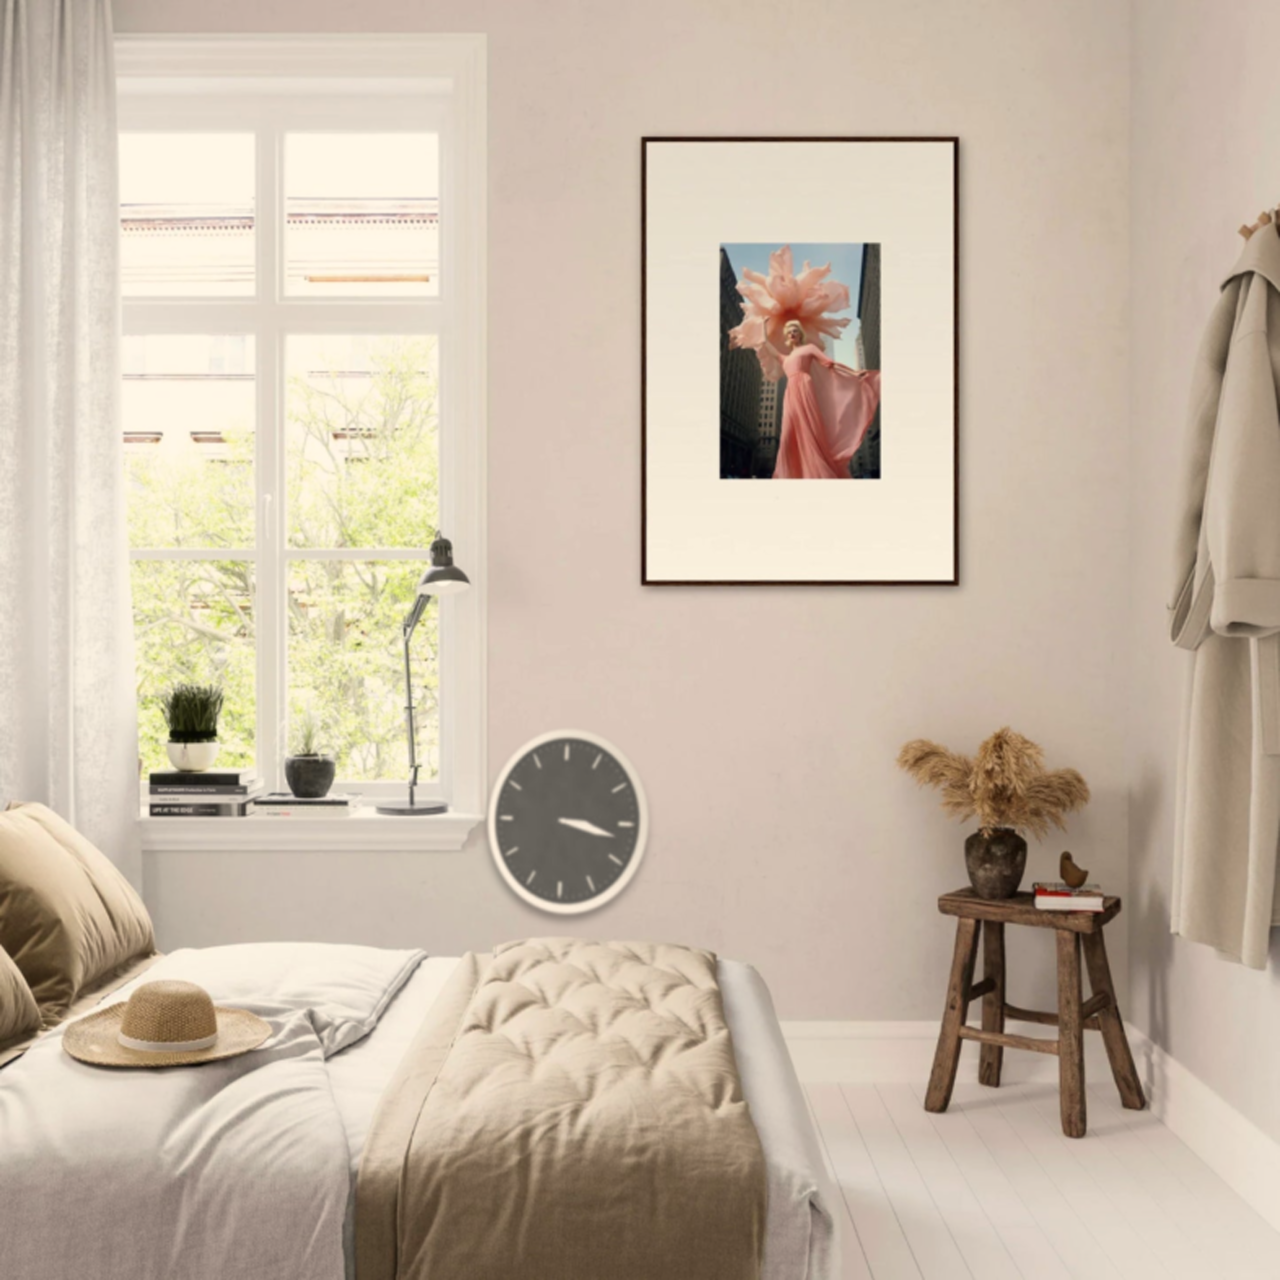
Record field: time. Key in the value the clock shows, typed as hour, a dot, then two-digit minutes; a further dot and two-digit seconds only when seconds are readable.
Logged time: 3.17
